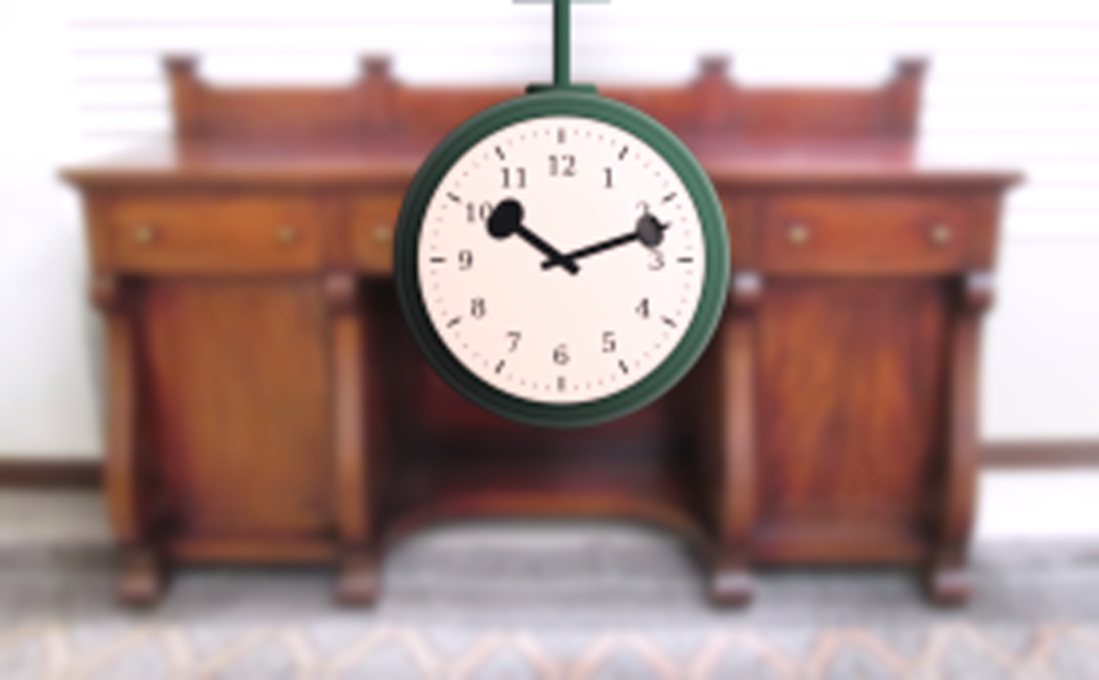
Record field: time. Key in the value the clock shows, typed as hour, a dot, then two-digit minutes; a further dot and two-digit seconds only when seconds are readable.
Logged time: 10.12
